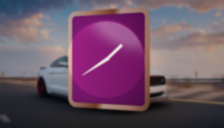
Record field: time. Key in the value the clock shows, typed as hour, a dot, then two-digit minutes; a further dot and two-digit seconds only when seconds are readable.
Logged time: 1.40
